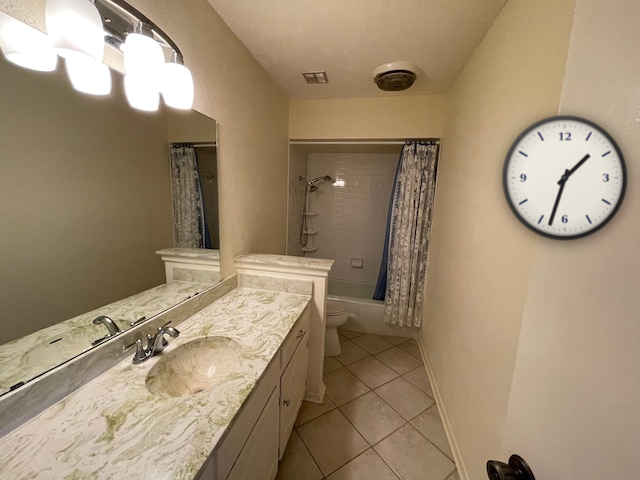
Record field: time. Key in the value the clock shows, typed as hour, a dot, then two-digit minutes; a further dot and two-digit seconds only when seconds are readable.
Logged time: 1.33
